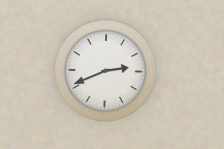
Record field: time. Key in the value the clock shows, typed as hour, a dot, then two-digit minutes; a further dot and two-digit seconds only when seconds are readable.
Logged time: 2.41
